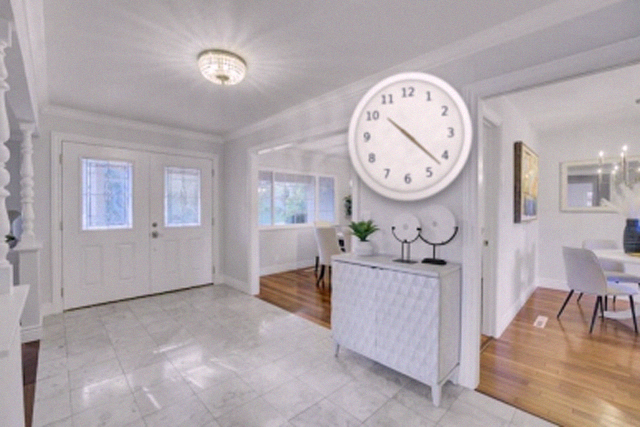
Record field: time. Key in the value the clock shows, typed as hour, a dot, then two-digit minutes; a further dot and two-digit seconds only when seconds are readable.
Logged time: 10.22
